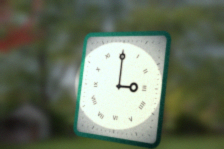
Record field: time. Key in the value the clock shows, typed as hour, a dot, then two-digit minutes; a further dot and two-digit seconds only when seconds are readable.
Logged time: 3.00
